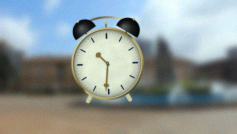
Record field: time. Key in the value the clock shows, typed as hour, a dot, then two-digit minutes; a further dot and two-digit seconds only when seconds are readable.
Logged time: 10.31
